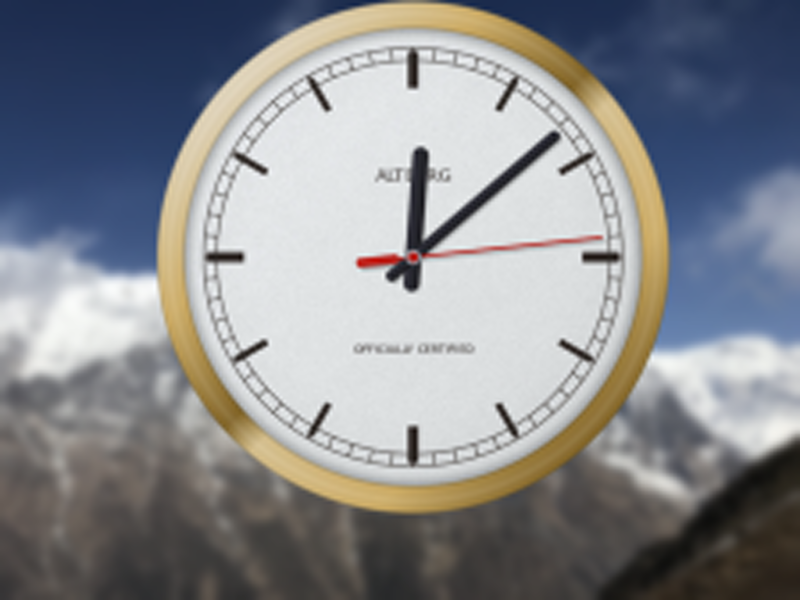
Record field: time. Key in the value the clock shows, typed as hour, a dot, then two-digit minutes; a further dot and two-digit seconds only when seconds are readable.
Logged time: 12.08.14
